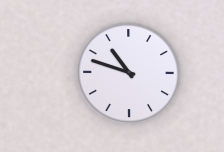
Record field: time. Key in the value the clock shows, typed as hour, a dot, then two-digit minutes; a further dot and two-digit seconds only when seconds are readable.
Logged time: 10.48
